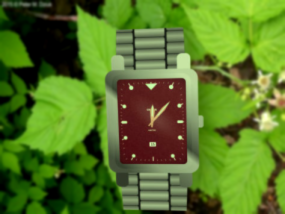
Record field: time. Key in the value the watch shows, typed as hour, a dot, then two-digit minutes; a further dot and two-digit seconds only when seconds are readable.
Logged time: 12.07
